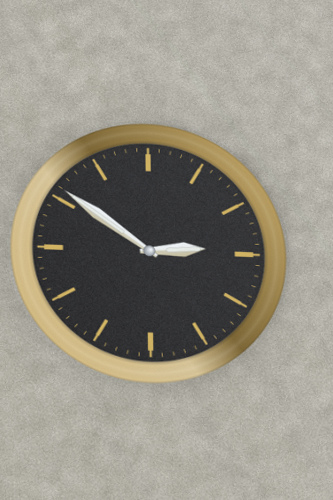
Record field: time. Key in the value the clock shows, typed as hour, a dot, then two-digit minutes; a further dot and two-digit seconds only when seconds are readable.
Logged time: 2.51
